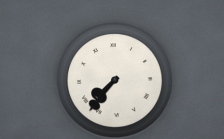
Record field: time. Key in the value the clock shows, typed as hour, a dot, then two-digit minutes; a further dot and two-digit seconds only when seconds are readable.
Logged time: 7.37
